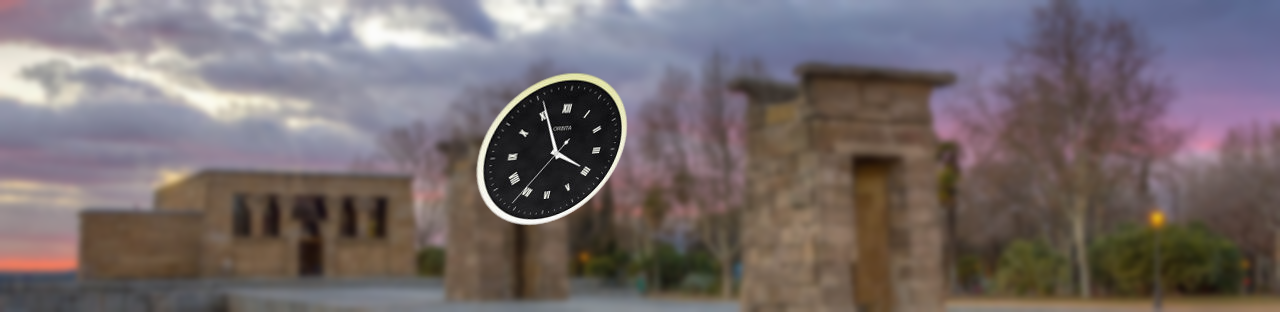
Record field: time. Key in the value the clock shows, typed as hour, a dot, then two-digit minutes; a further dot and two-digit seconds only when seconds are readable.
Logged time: 3.55.36
